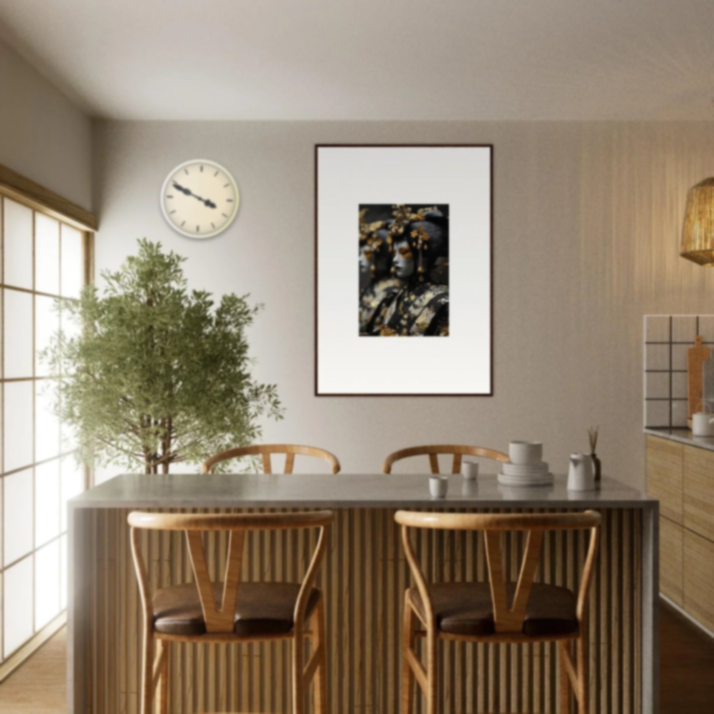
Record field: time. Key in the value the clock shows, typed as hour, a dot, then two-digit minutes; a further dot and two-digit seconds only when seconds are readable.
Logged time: 3.49
